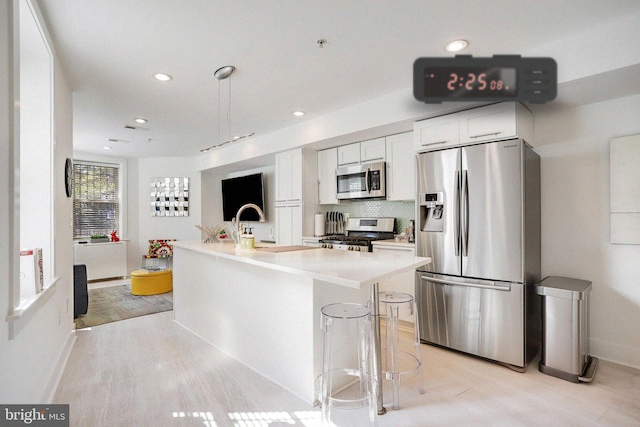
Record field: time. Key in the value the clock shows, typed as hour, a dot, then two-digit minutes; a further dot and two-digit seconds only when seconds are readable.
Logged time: 2.25
